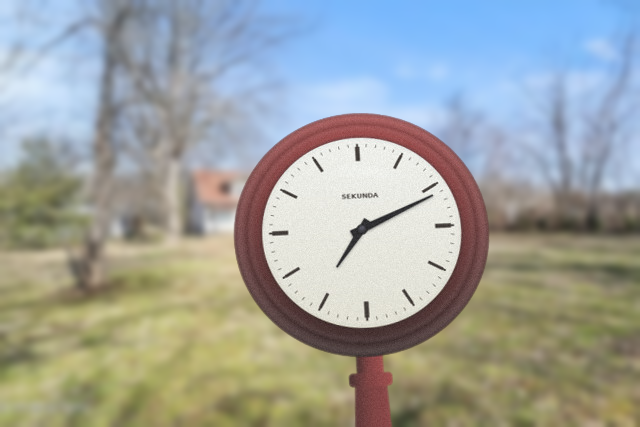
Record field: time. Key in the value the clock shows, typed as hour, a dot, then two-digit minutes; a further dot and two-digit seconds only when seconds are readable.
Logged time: 7.11
